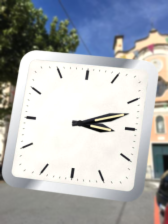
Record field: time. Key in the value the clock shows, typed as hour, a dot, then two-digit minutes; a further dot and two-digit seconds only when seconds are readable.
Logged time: 3.12
